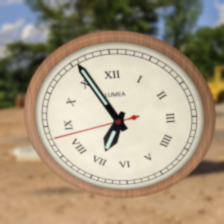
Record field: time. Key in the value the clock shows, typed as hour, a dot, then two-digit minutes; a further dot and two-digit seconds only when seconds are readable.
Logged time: 6.55.43
